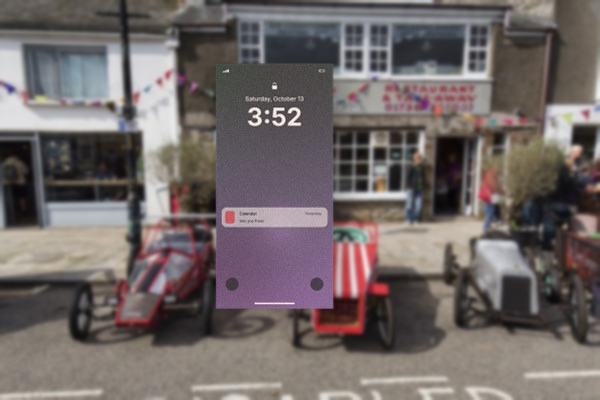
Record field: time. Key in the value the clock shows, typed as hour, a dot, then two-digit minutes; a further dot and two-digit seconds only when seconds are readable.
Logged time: 3.52
